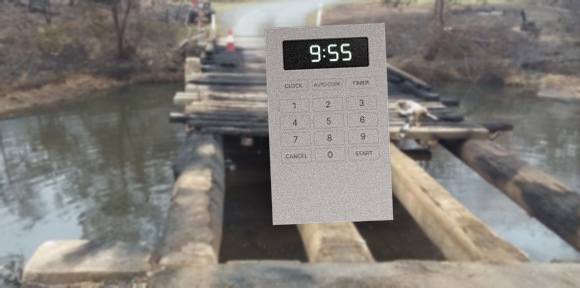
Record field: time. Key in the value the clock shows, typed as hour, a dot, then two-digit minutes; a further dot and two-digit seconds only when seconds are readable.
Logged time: 9.55
